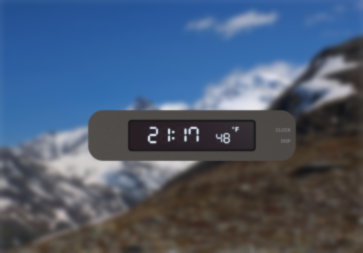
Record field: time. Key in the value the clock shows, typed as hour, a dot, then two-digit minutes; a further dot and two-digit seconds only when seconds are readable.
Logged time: 21.17
